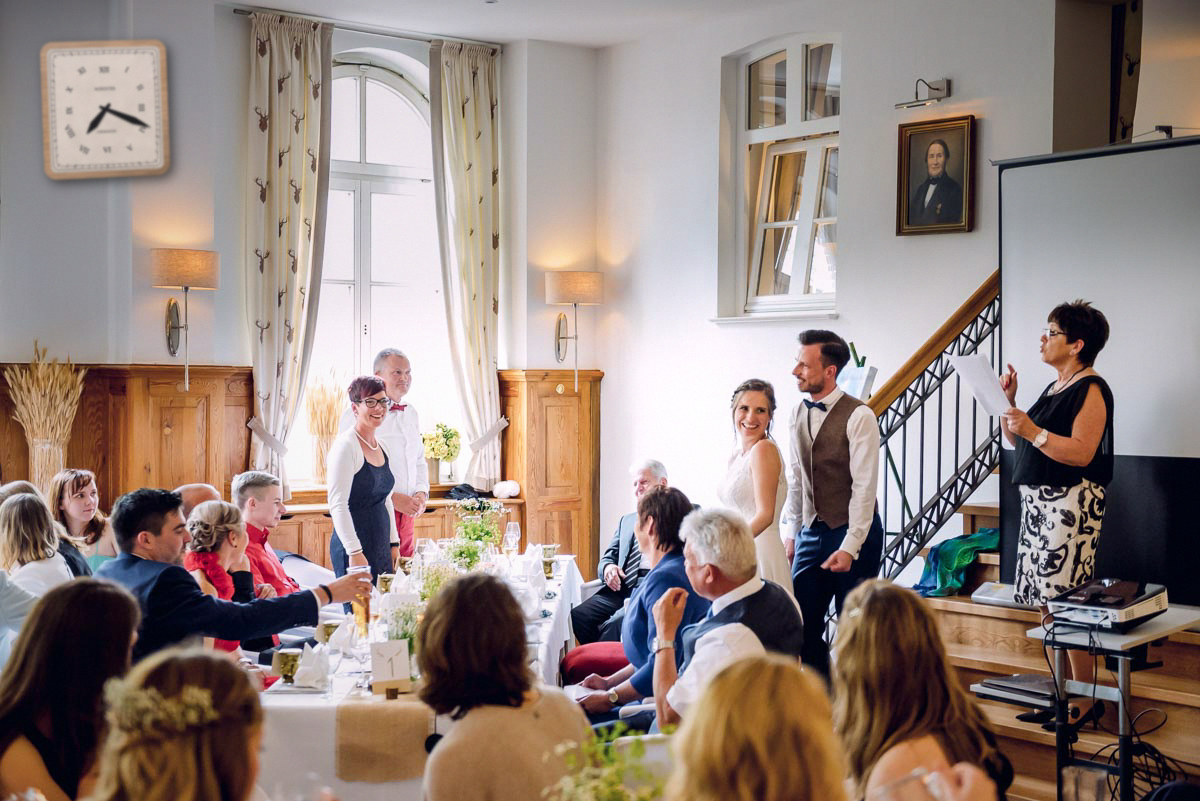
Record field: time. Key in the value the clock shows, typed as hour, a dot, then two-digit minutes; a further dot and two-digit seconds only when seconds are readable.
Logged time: 7.19
